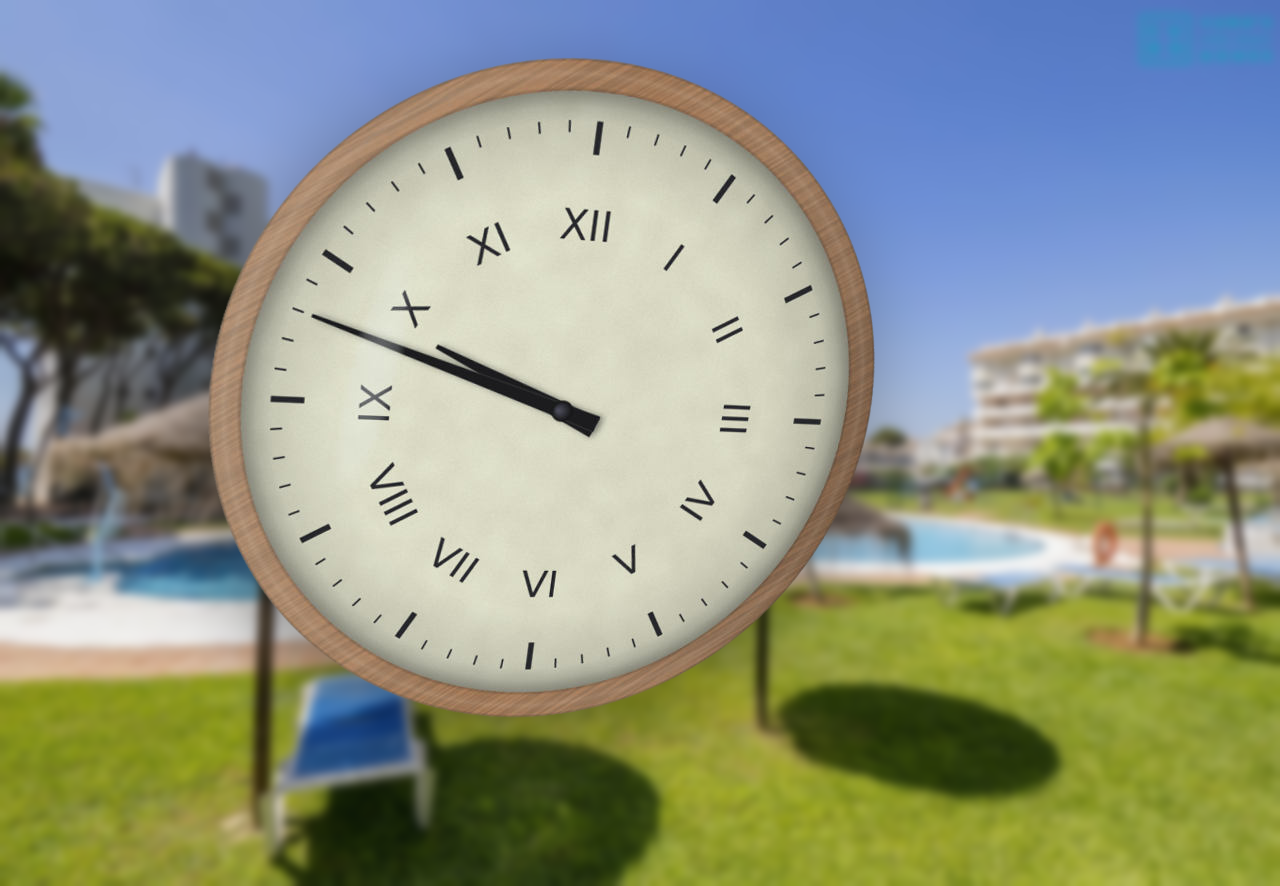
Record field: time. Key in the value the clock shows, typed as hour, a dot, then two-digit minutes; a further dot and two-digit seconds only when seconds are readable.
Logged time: 9.48
